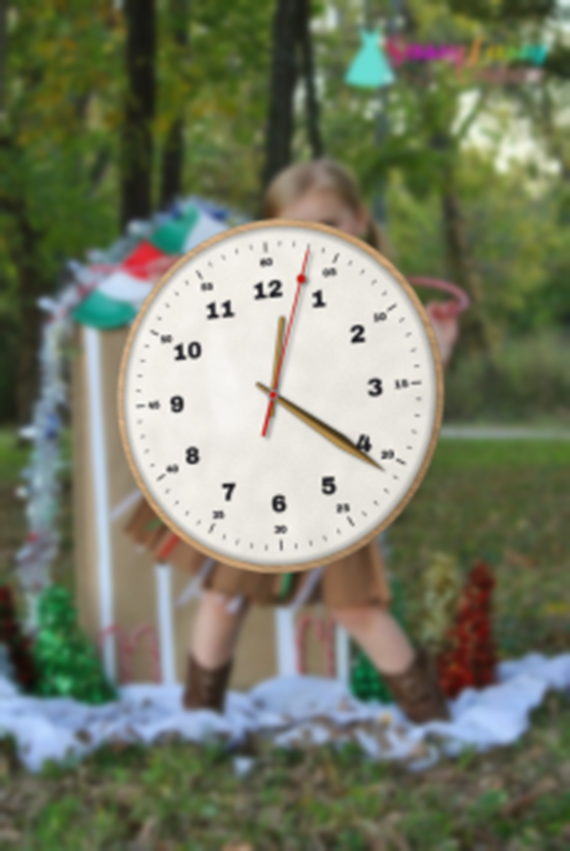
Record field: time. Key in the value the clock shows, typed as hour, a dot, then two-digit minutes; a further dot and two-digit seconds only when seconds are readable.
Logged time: 12.21.03
